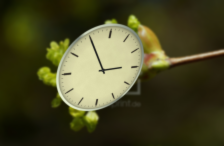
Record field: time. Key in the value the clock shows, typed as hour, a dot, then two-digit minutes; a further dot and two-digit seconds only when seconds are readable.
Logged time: 2.55
